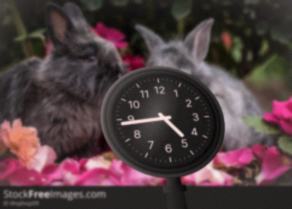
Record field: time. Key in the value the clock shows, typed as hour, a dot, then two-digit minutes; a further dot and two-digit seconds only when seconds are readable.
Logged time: 4.44
